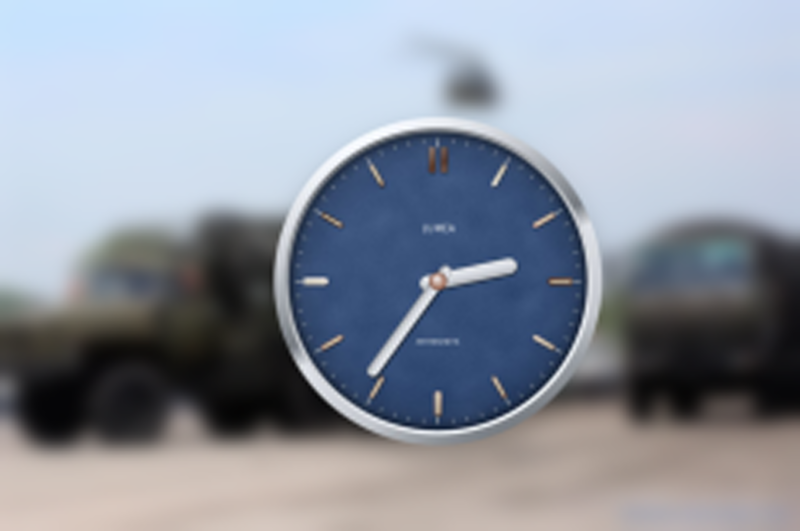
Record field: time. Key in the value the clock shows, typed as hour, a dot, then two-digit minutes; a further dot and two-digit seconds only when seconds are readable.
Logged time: 2.36
